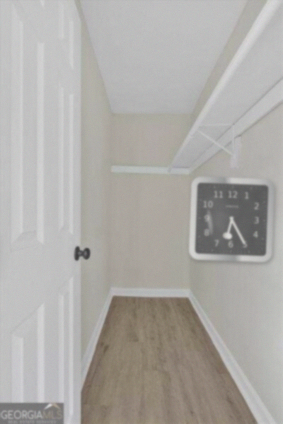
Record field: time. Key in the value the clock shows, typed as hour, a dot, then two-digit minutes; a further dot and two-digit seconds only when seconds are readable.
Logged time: 6.25
